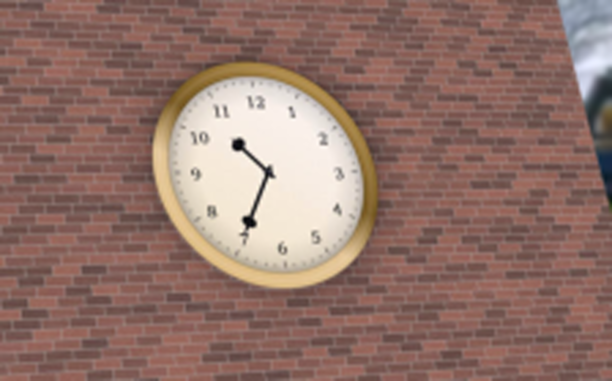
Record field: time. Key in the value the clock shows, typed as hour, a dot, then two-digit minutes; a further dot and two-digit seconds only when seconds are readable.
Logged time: 10.35
